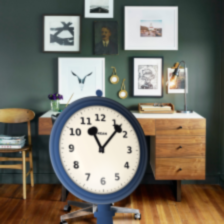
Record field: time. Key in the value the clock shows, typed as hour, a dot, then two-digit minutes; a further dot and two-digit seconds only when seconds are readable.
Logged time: 11.07
